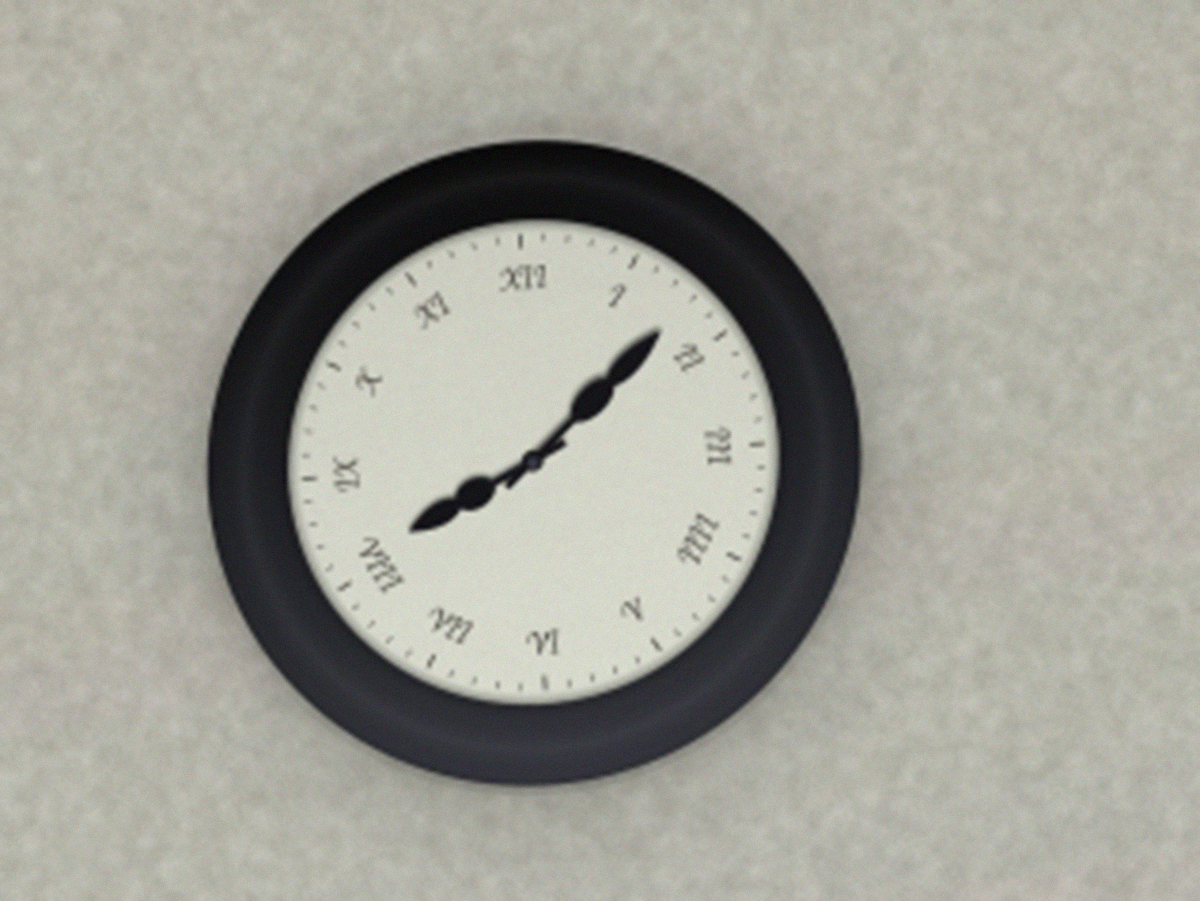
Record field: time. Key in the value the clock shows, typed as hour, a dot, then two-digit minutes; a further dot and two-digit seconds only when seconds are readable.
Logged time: 8.08
